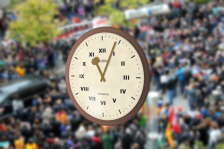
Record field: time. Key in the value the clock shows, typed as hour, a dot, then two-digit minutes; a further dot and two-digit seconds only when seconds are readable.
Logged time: 11.04
